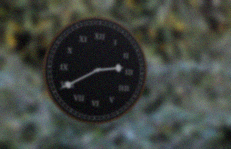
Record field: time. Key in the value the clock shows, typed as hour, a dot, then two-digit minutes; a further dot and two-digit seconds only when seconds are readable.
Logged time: 2.40
